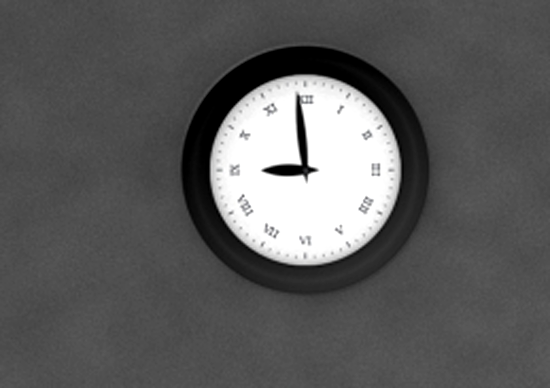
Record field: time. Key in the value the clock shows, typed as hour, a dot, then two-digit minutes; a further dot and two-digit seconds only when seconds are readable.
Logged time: 8.59
